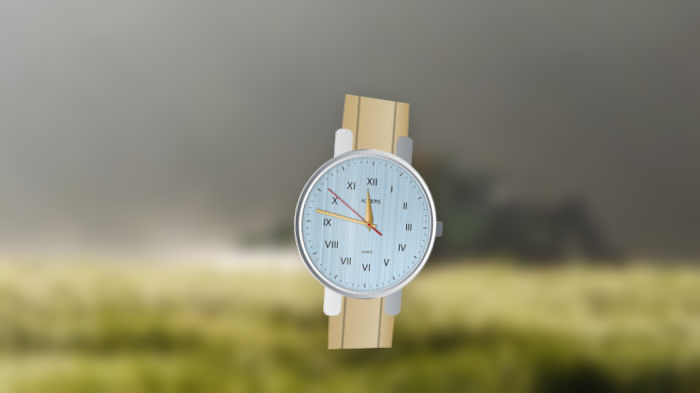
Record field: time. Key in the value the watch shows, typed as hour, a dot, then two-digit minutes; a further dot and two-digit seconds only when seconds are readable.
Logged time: 11.46.51
